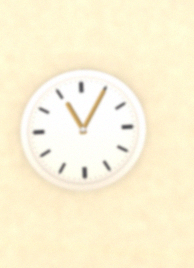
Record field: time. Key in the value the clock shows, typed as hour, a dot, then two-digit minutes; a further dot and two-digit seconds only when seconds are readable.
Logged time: 11.05
